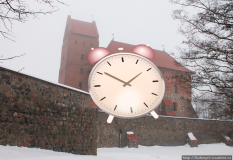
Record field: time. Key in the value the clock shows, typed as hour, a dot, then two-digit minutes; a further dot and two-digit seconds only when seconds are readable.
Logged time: 1.51
